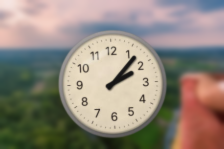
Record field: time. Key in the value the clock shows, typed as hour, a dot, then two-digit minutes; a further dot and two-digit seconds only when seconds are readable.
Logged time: 2.07
